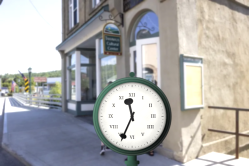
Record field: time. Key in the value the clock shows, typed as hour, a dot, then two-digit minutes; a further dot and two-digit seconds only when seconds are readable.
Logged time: 11.34
